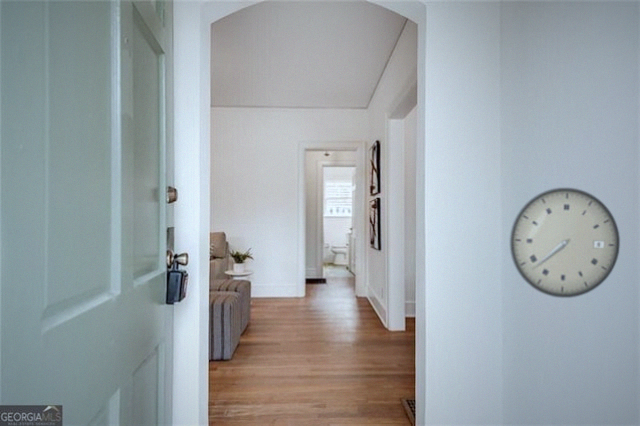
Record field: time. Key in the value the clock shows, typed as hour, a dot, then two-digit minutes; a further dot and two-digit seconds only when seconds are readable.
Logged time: 7.38
